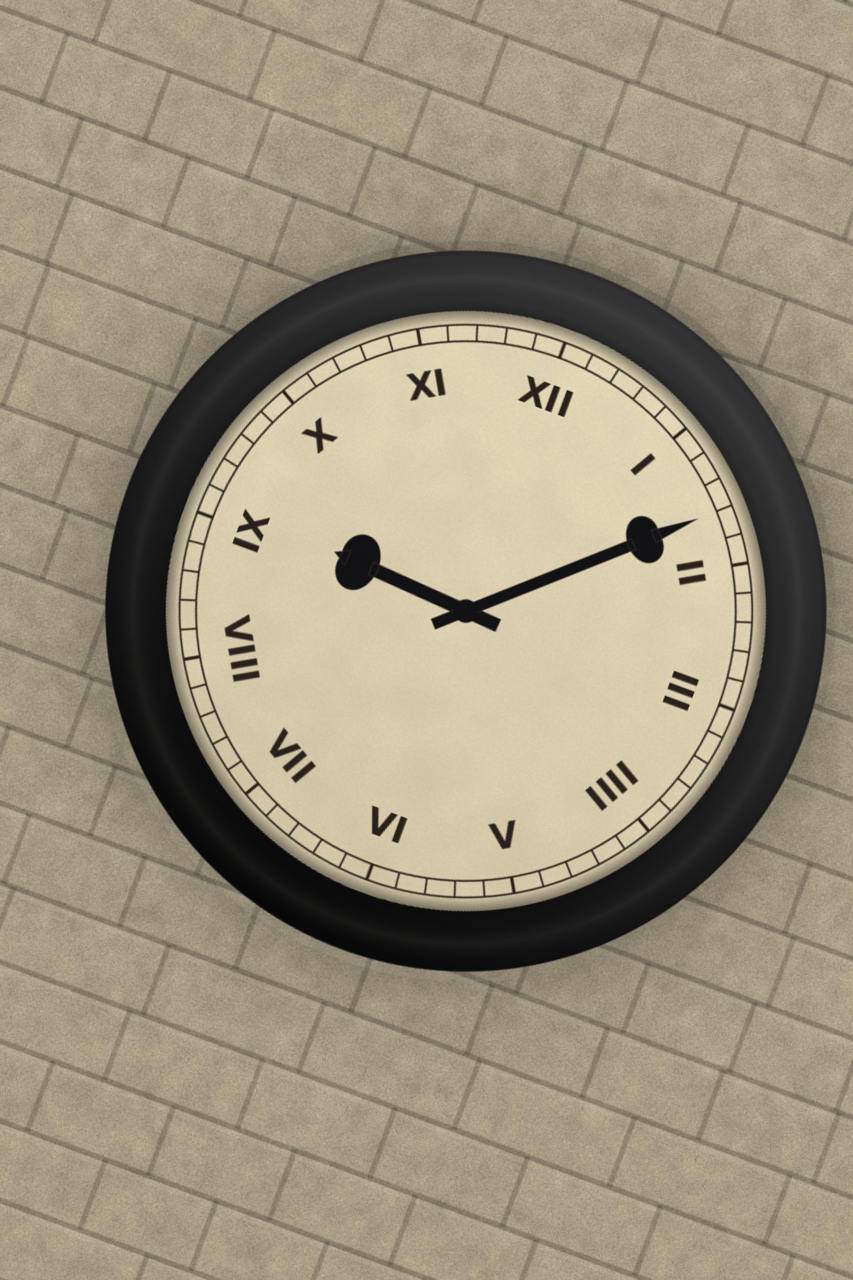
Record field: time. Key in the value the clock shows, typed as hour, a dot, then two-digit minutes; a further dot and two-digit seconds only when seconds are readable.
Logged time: 9.08
